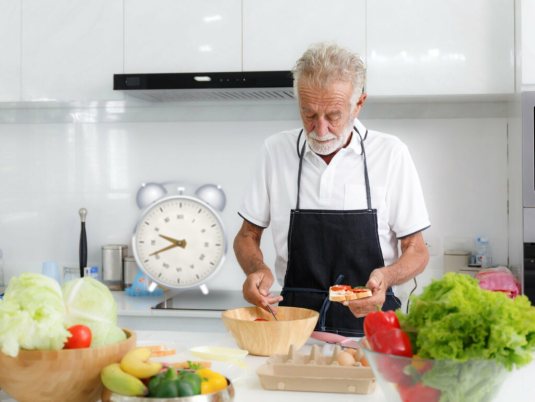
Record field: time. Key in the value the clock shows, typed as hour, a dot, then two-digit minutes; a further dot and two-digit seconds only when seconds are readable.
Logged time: 9.41
